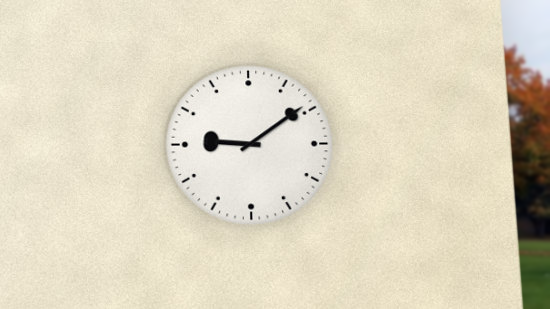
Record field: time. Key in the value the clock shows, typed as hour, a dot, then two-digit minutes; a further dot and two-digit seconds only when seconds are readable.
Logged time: 9.09
